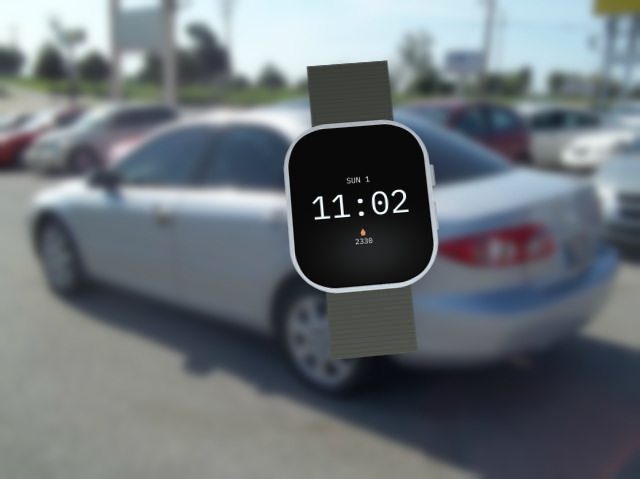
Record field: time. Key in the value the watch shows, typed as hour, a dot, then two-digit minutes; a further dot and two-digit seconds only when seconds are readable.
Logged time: 11.02
